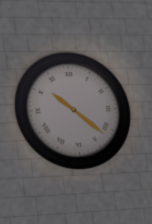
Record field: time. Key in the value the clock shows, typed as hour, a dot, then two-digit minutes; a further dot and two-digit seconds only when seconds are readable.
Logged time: 10.22
